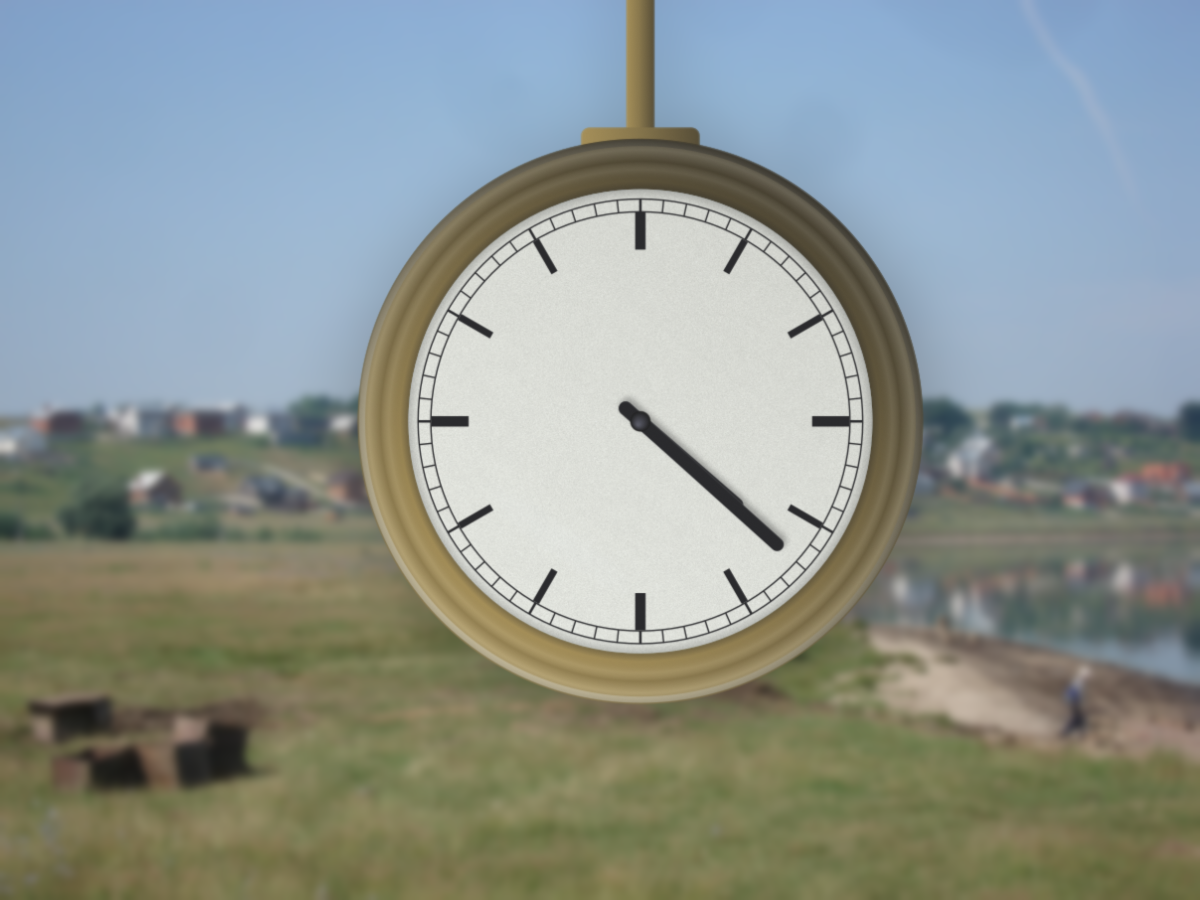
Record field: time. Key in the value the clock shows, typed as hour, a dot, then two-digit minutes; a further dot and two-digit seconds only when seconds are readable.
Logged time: 4.22
